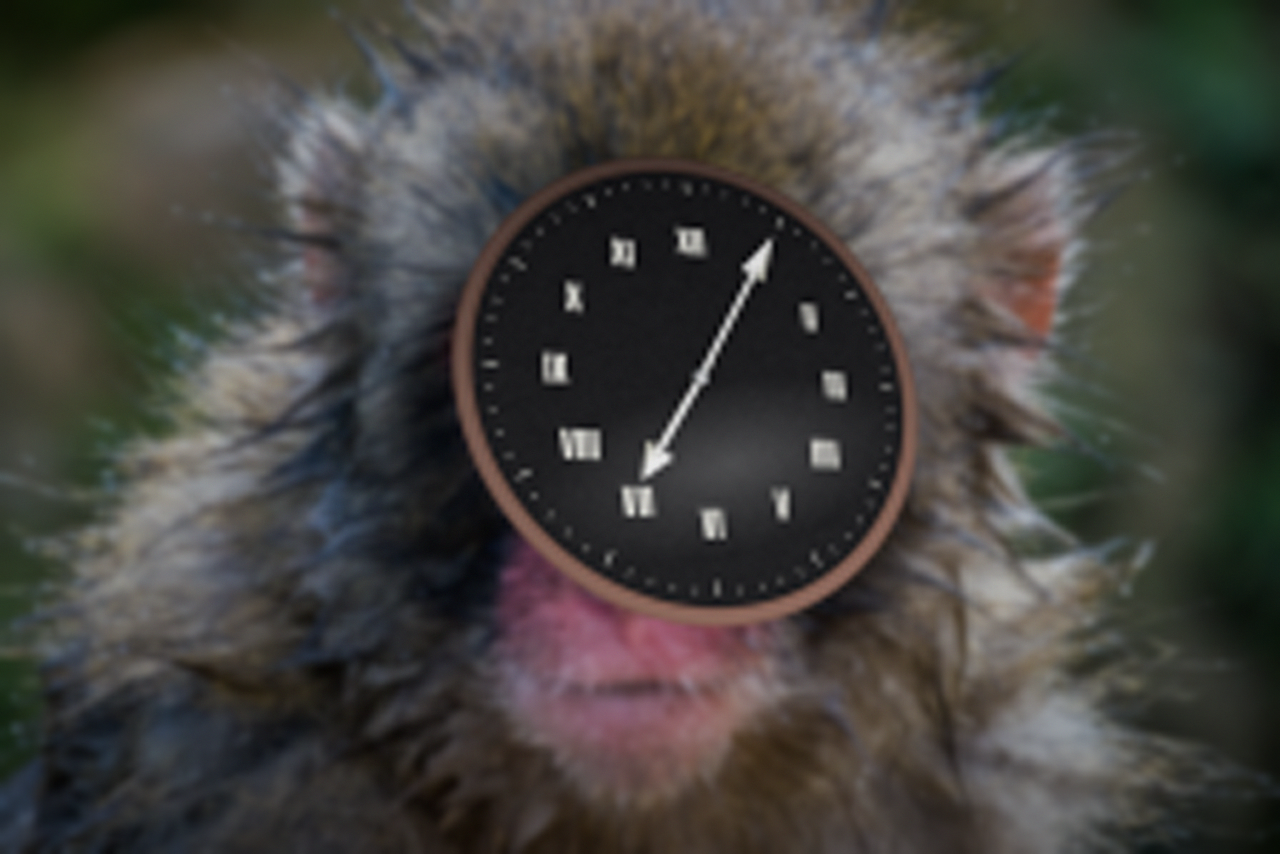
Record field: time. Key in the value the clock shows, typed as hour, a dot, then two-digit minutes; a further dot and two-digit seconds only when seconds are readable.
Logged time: 7.05
